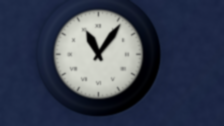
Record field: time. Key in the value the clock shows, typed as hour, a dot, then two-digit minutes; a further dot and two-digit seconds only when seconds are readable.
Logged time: 11.06
